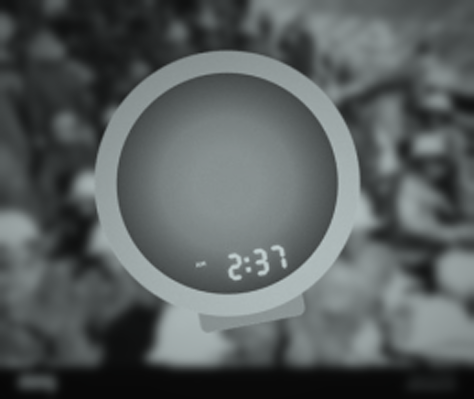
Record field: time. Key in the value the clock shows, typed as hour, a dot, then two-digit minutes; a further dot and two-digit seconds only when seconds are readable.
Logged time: 2.37
